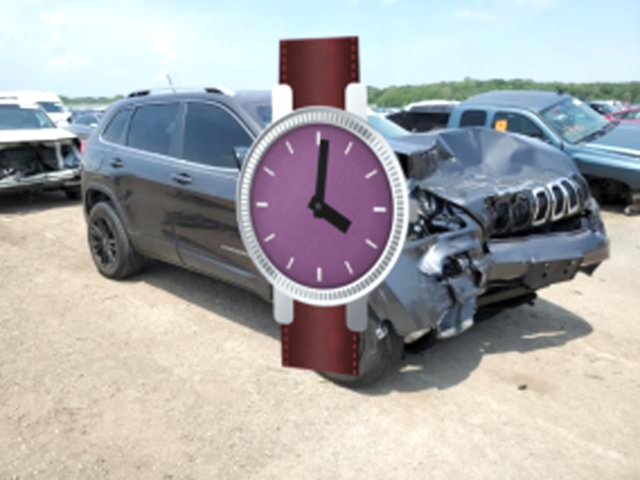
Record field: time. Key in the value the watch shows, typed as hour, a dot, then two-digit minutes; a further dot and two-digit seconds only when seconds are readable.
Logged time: 4.01
